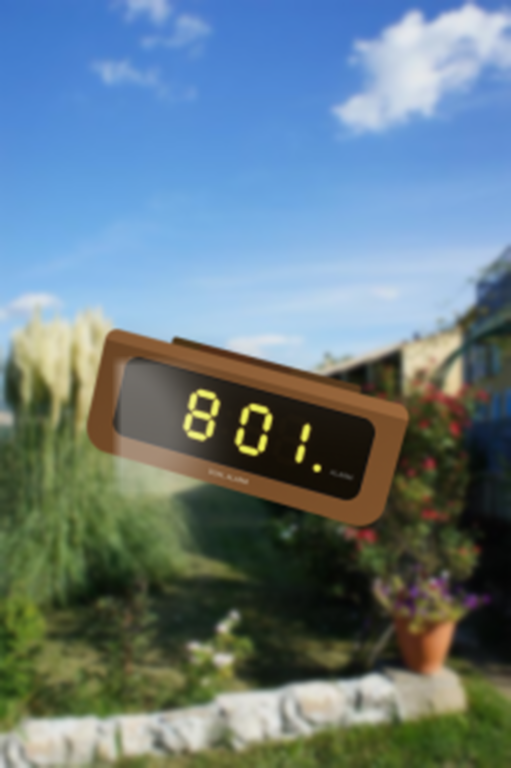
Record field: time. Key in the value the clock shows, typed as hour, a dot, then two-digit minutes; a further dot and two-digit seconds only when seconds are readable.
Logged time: 8.01
